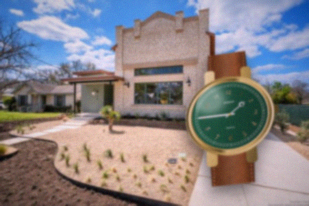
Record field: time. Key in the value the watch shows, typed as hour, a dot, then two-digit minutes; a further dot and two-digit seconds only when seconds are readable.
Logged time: 1.45
